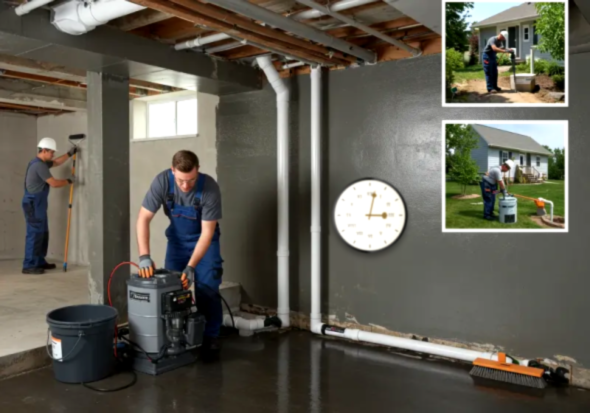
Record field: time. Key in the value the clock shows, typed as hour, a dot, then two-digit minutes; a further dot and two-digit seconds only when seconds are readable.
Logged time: 3.02
